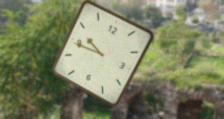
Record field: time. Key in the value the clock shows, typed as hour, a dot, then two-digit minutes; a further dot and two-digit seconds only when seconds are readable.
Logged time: 9.44
